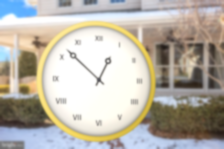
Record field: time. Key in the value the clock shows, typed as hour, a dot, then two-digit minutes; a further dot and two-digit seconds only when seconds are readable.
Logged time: 12.52
